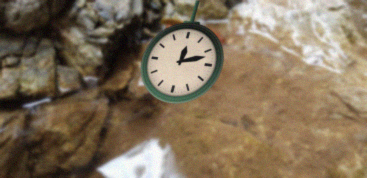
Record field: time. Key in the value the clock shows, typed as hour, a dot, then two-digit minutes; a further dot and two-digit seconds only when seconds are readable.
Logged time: 12.12
